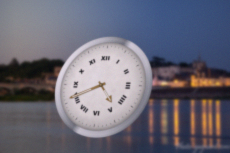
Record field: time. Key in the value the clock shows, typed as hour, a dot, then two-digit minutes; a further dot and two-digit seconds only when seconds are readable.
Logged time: 4.41
